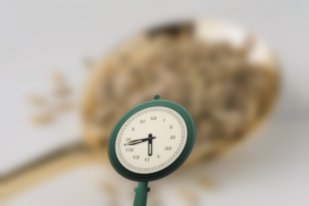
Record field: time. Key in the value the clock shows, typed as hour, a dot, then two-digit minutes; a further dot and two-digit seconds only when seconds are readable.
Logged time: 5.43
